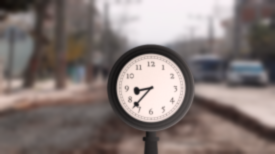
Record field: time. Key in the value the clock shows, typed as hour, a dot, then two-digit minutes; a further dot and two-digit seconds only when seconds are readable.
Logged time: 8.37
